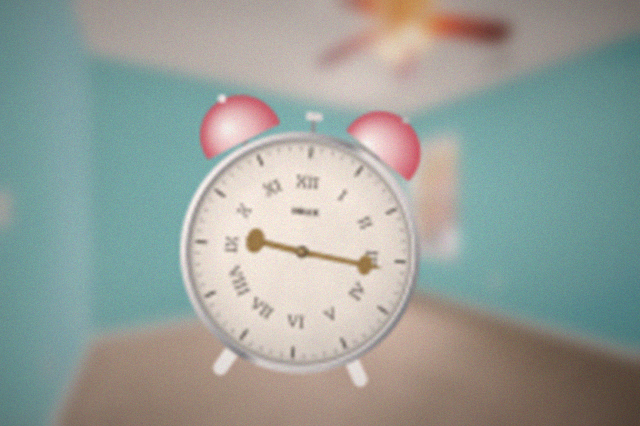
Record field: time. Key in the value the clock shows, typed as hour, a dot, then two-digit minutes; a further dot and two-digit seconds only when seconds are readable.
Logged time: 9.16
